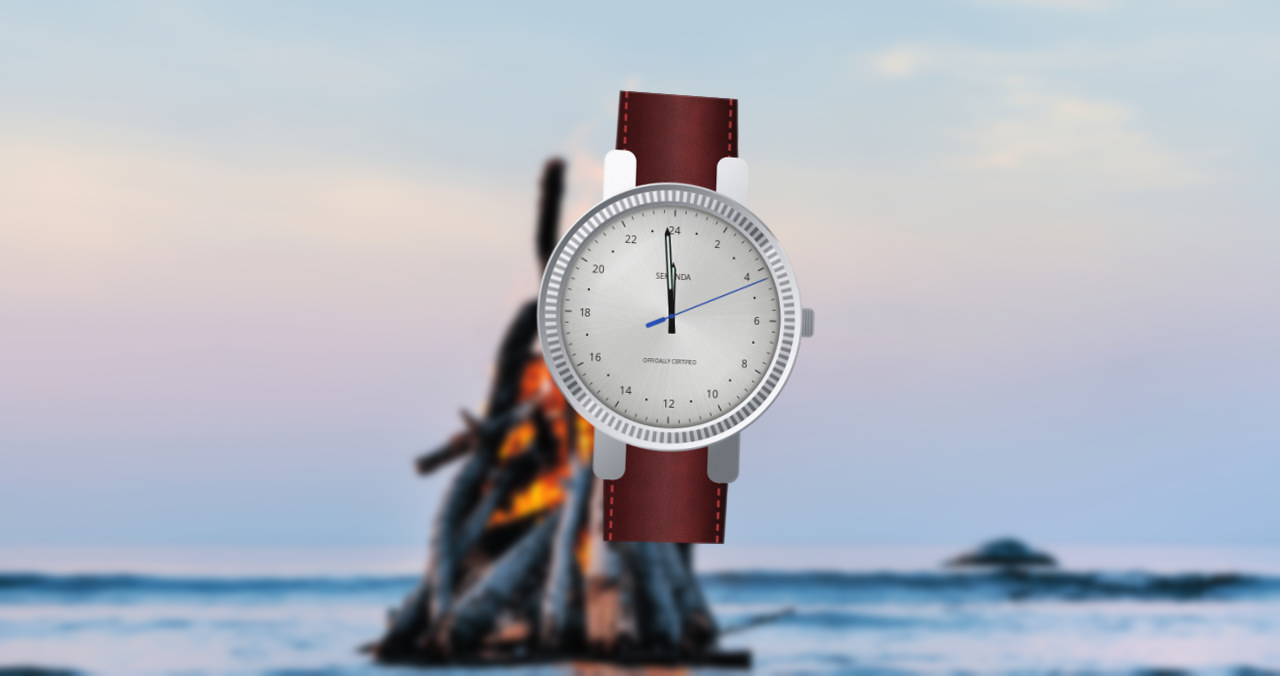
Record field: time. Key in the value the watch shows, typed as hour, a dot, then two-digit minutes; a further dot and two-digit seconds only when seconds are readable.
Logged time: 23.59.11
